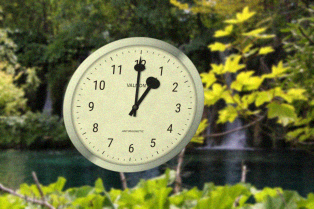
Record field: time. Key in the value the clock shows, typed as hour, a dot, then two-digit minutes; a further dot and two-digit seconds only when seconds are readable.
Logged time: 1.00
